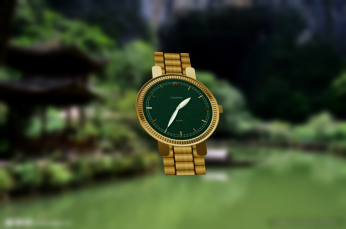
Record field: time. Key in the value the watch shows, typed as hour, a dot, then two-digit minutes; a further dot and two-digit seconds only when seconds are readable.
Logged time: 1.35
